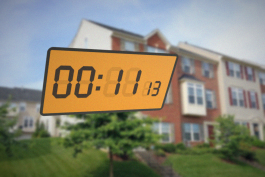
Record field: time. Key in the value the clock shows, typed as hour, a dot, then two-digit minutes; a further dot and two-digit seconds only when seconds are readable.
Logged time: 0.11.13
